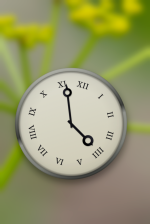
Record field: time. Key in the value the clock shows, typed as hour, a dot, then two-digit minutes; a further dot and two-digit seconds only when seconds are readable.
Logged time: 3.56
